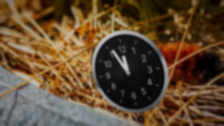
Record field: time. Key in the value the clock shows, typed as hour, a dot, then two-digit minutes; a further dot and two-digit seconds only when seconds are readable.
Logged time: 11.56
